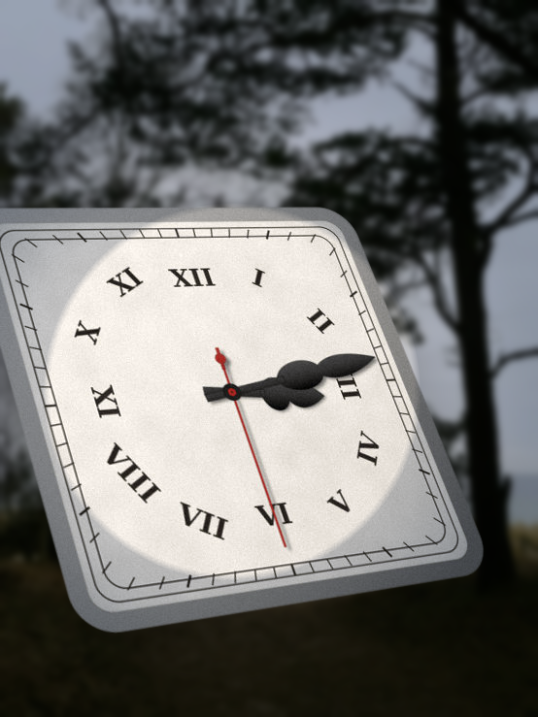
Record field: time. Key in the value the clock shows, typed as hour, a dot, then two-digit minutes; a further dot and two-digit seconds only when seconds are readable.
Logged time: 3.13.30
